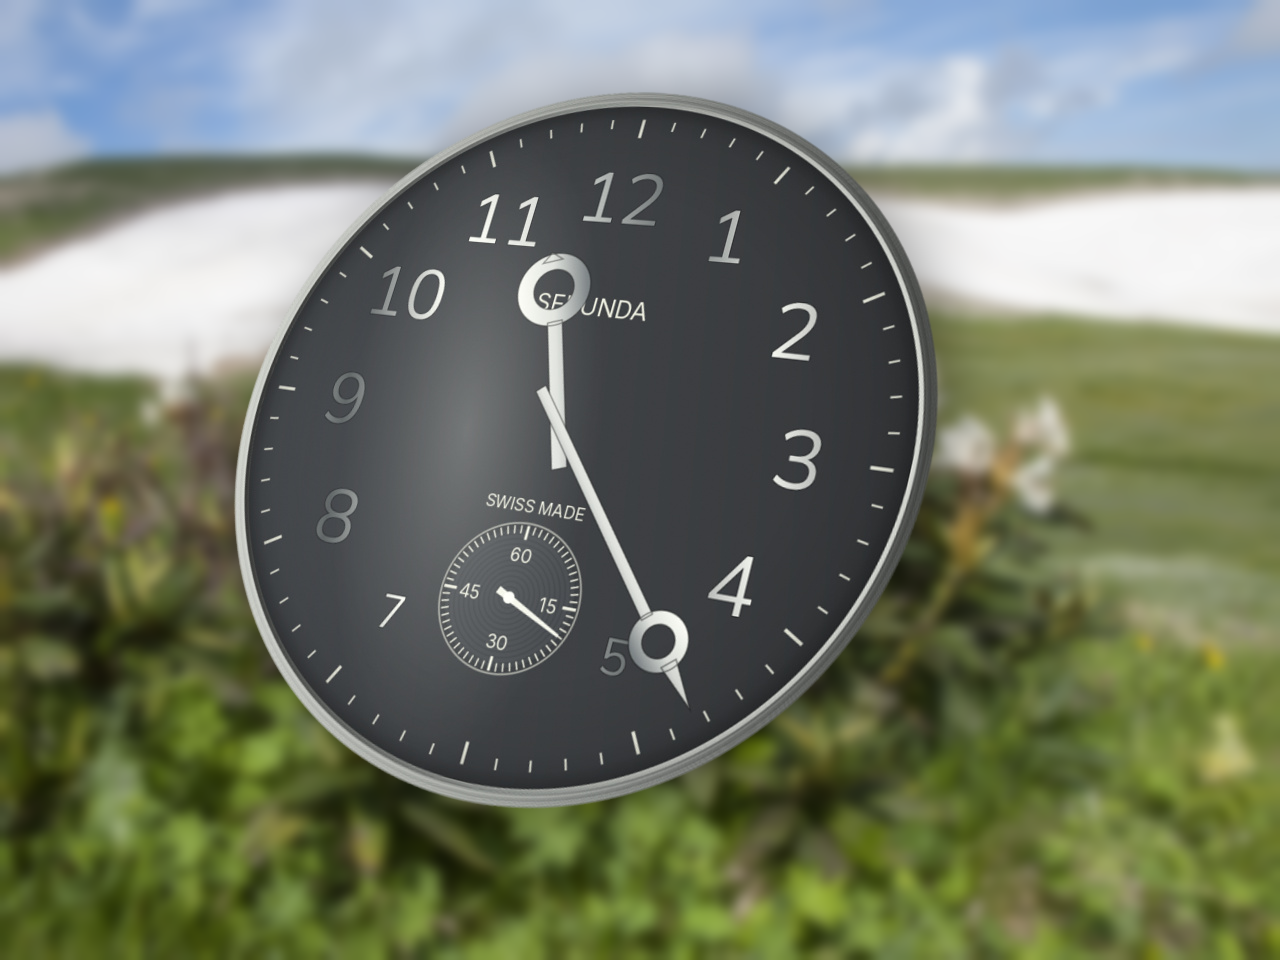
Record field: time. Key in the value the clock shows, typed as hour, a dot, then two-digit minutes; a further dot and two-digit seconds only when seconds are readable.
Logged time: 11.23.19
